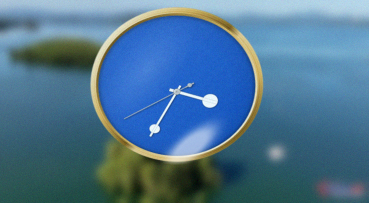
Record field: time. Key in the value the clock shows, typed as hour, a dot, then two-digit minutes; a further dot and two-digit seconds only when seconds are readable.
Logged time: 3.34.40
